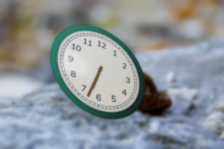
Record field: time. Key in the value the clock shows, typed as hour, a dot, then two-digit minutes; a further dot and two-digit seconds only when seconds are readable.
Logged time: 6.33
